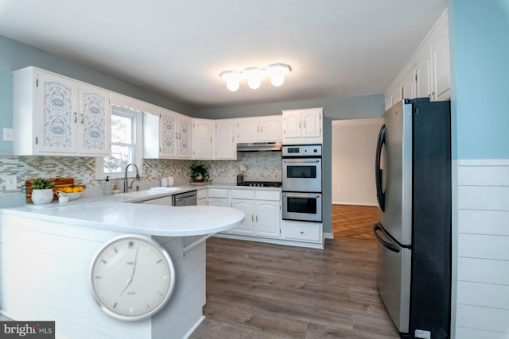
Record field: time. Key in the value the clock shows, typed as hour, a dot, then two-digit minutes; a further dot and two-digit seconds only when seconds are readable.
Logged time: 7.02
